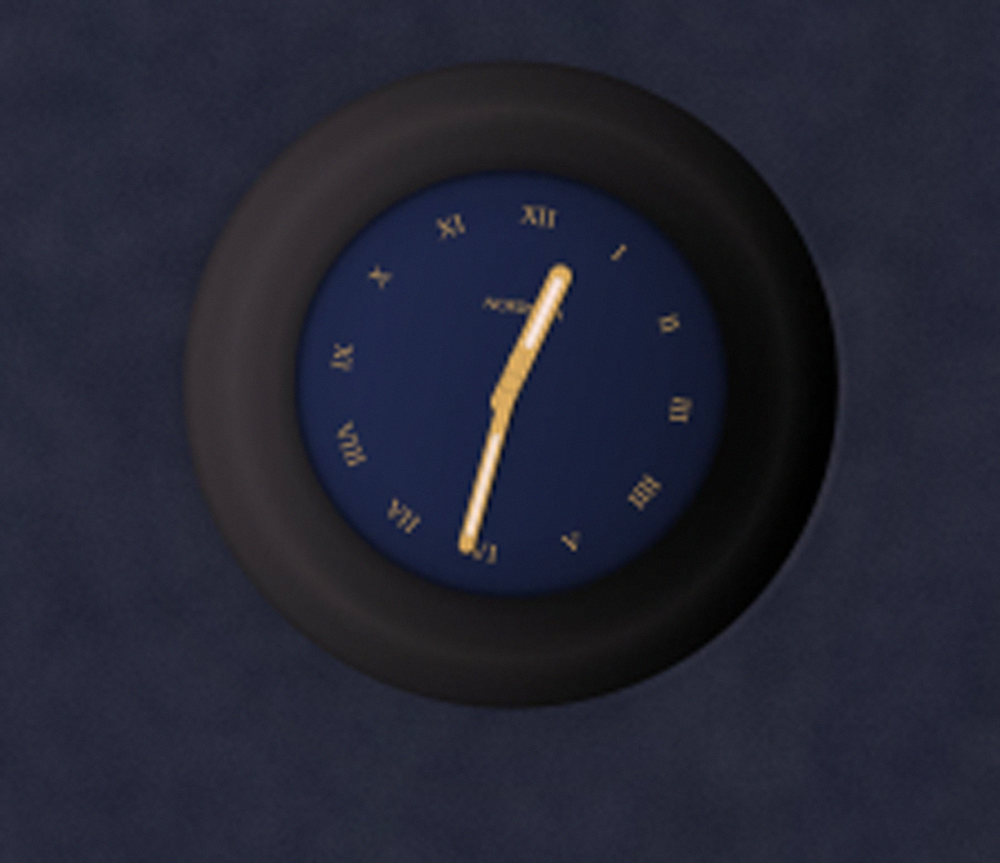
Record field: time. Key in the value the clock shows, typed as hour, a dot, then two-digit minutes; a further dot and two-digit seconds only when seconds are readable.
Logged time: 12.31
